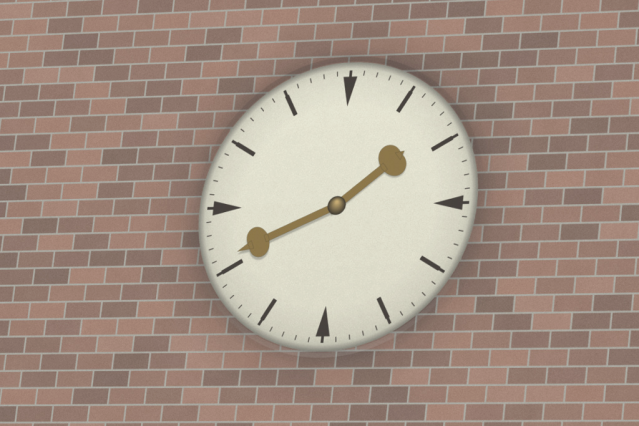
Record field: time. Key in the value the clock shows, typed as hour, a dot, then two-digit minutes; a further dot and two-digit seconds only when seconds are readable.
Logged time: 1.41
